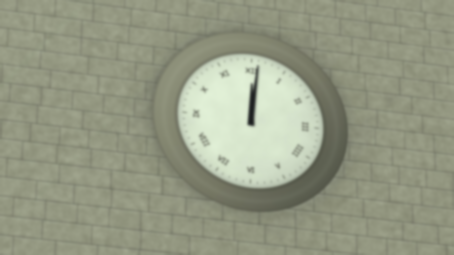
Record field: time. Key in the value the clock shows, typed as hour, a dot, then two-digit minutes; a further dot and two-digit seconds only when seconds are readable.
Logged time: 12.01
